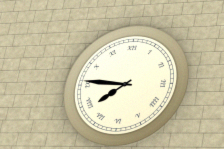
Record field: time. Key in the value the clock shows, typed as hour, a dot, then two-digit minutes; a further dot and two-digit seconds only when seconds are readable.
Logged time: 7.46
